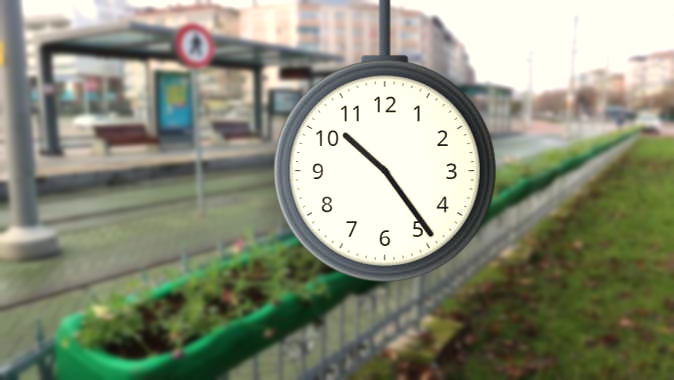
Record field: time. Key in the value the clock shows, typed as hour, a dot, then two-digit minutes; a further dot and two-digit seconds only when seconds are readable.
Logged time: 10.24
